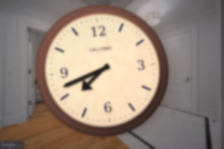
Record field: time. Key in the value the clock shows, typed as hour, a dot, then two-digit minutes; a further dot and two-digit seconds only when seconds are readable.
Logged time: 7.42
